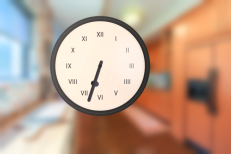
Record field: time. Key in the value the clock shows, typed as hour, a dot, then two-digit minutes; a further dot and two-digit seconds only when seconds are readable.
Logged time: 6.33
